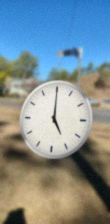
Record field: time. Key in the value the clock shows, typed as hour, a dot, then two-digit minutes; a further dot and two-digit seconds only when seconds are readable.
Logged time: 5.00
